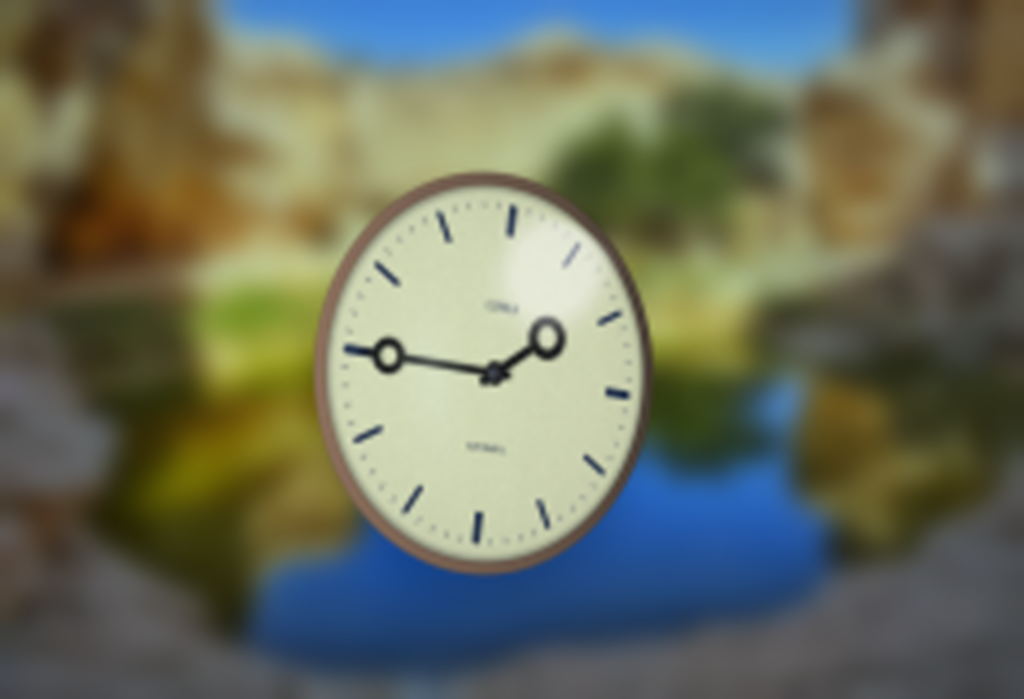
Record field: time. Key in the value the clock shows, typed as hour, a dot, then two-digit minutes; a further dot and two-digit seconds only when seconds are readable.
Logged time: 1.45
